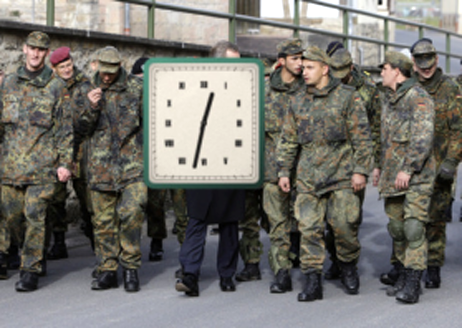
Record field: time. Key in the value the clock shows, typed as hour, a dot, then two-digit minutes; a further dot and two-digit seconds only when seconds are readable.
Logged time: 12.32
